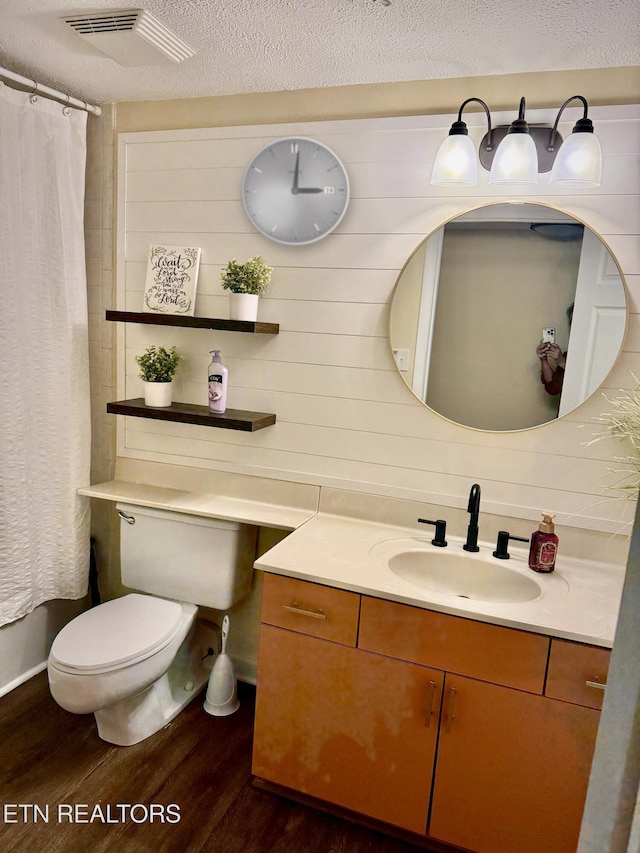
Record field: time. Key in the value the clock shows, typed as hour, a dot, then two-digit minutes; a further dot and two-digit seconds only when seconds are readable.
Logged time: 3.01
